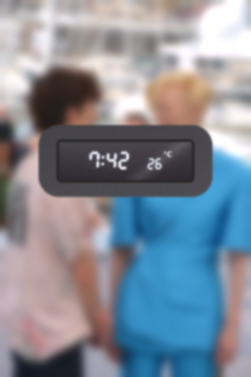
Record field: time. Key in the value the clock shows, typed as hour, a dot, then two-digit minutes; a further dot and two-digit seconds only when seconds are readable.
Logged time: 7.42
